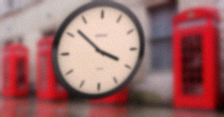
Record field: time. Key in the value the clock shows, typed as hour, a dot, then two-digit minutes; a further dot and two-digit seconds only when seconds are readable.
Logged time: 3.52
